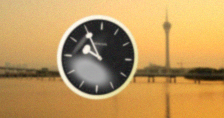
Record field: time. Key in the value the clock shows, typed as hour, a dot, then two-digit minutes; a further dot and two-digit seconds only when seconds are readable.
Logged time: 9.55
